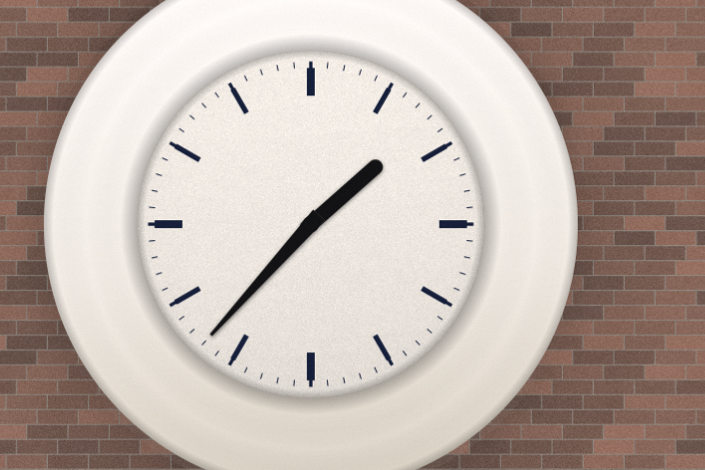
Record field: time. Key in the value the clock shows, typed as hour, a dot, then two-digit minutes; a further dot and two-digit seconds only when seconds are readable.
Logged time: 1.37
